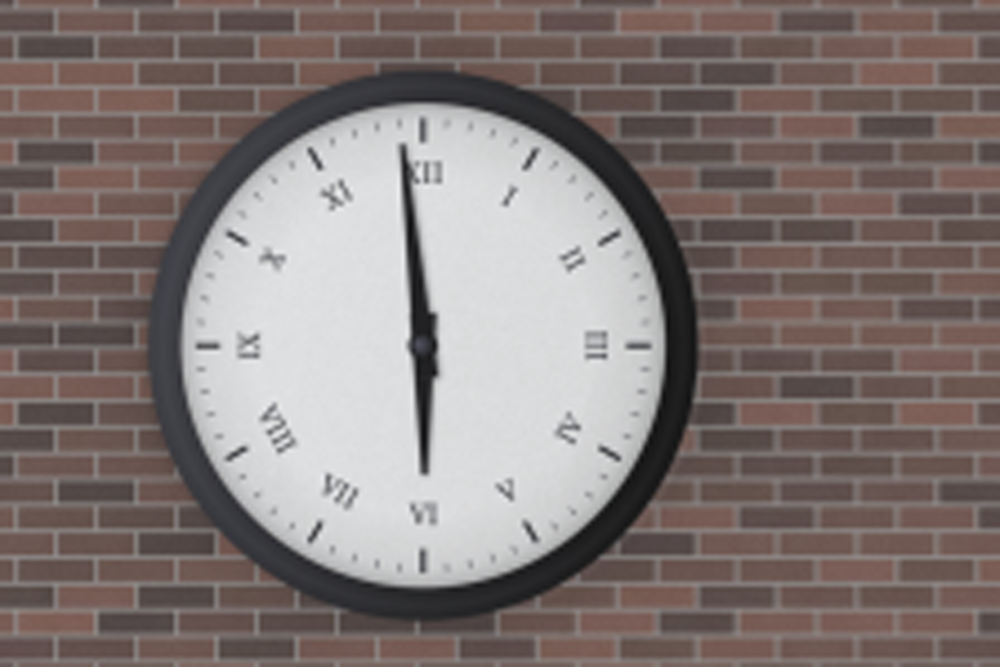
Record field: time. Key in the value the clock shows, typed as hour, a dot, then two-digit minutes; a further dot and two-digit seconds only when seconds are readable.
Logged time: 5.59
